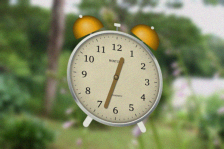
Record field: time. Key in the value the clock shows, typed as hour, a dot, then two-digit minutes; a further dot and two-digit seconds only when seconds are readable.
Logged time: 12.33
